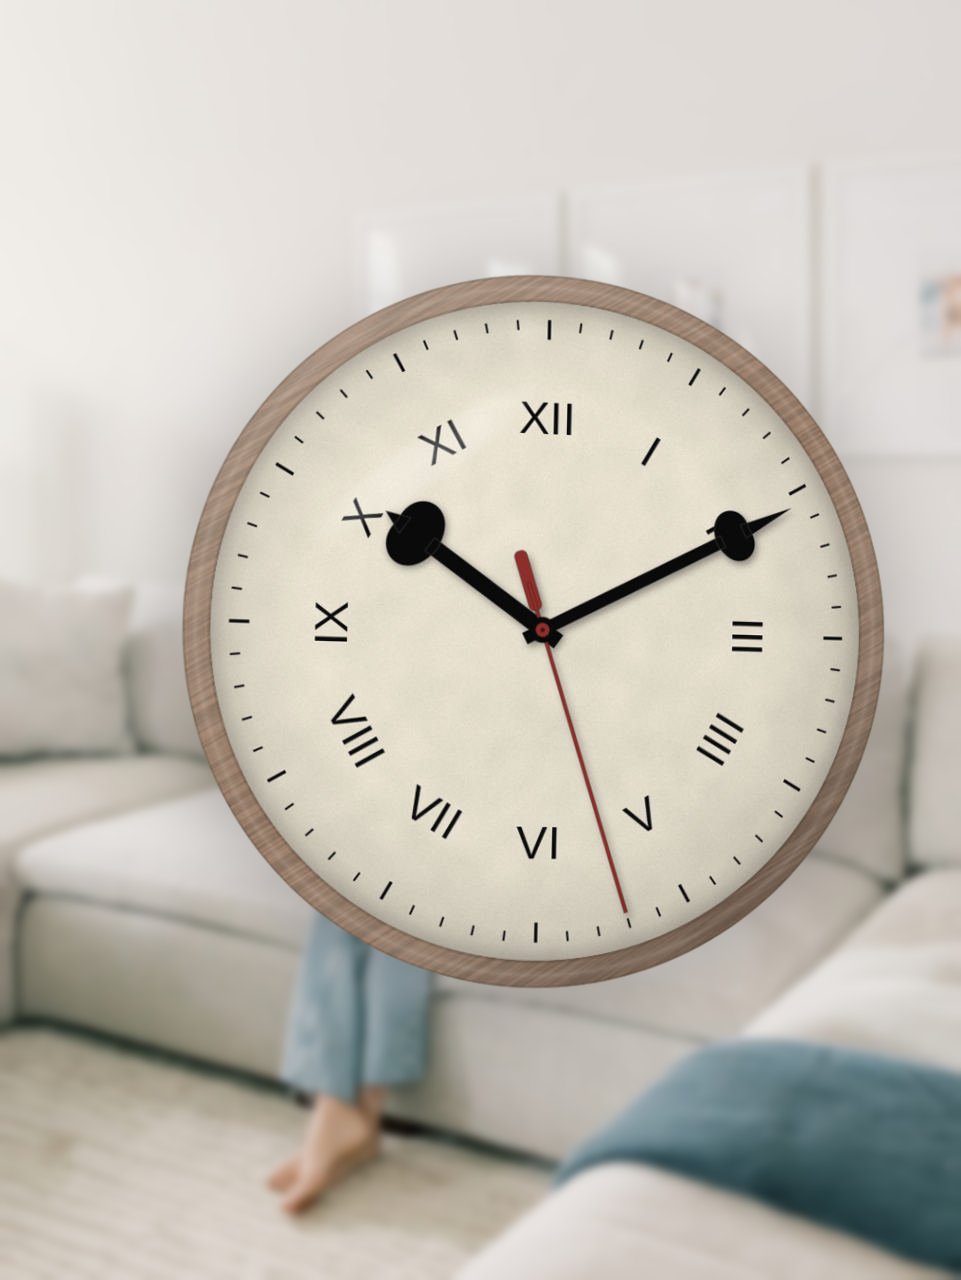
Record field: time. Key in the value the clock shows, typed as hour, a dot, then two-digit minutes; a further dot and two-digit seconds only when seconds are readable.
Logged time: 10.10.27
